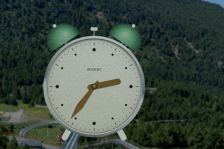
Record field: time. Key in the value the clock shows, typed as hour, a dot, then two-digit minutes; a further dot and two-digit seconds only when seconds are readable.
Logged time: 2.36
